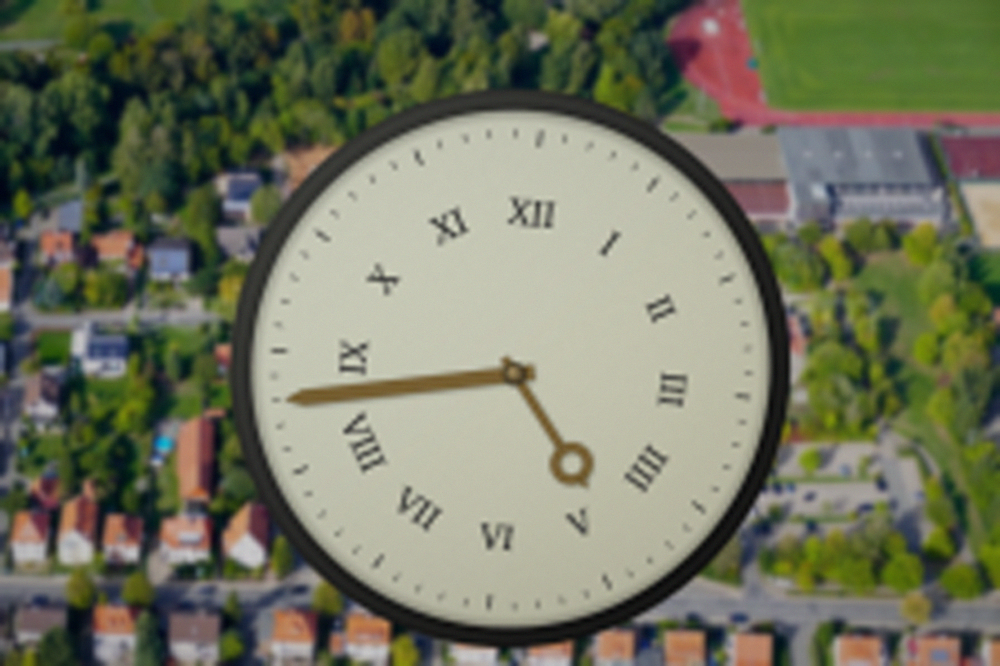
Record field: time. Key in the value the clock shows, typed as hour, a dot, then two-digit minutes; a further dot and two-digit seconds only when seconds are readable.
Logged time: 4.43
